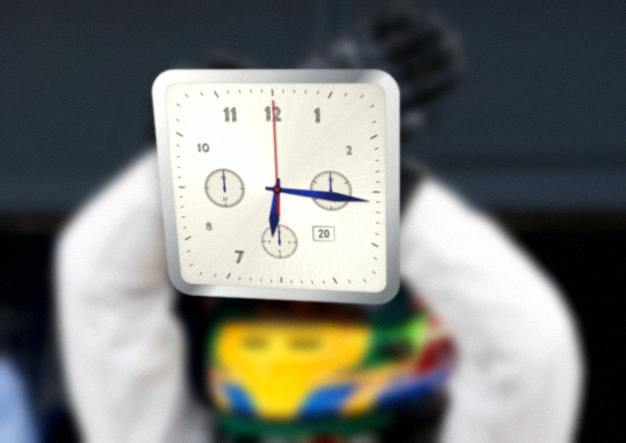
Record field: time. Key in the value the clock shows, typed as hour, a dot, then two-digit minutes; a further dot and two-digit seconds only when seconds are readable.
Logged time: 6.16
